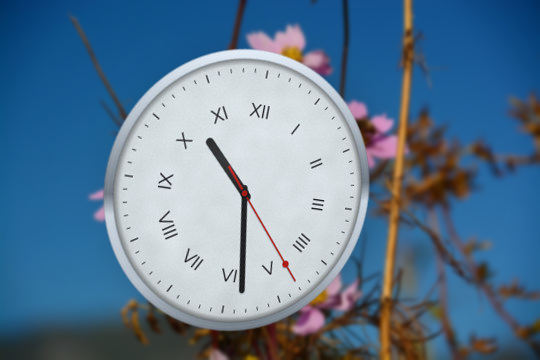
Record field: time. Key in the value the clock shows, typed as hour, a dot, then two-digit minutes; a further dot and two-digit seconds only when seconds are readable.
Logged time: 10.28.23
